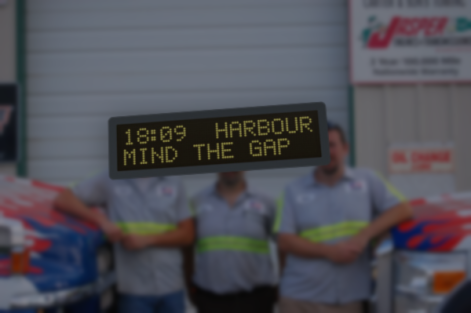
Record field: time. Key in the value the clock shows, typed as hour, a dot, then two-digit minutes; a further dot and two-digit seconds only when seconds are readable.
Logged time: 18.09
